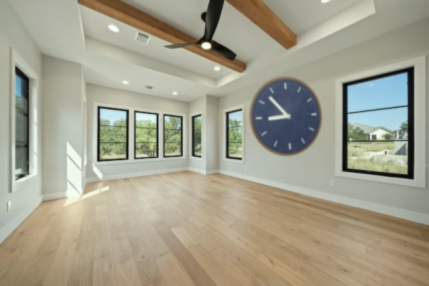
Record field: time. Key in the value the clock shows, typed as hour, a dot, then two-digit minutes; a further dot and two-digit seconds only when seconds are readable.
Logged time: 8.53
